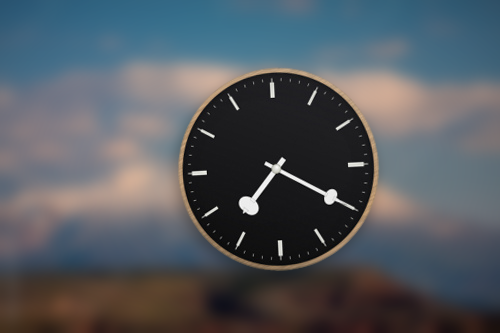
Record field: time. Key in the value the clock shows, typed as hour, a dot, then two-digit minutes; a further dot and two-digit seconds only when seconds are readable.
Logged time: 7.20
